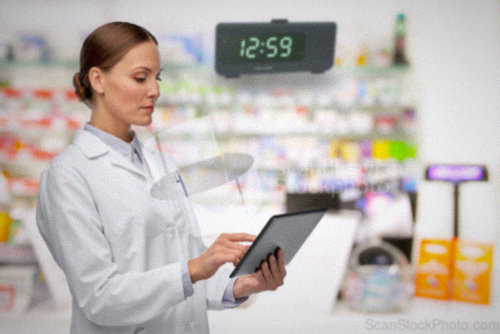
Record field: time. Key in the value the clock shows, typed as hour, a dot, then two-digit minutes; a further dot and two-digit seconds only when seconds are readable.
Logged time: 12.59
